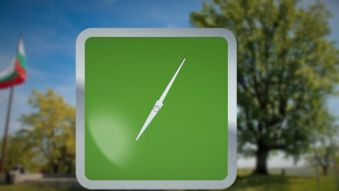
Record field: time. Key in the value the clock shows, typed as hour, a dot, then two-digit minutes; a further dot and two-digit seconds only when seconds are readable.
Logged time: 7.05
